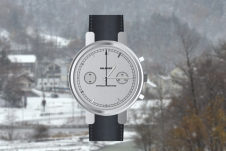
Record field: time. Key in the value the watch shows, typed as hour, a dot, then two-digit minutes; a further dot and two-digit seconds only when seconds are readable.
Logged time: 1.15
